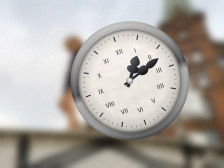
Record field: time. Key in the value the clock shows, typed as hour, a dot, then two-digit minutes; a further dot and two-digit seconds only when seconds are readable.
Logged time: 1.12
